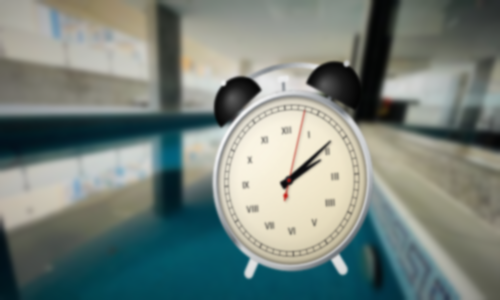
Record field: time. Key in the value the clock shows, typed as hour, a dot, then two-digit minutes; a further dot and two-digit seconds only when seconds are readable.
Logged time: 2.09.03
